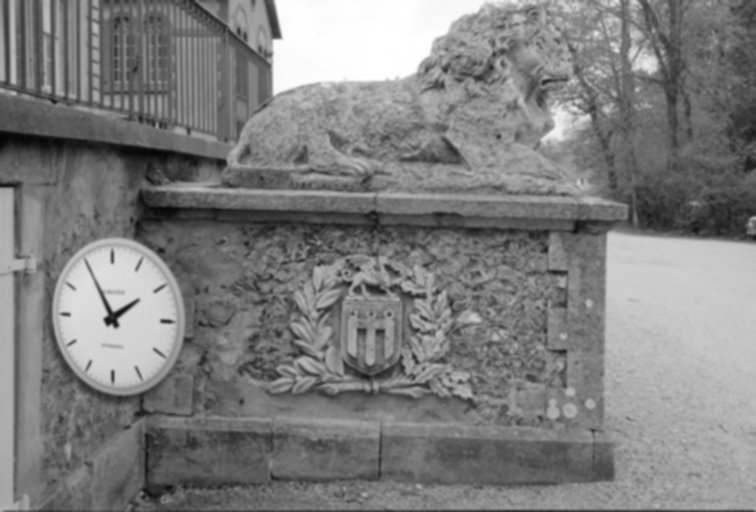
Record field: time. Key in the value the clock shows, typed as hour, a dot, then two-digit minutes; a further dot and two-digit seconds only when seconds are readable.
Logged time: 1.55
